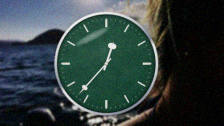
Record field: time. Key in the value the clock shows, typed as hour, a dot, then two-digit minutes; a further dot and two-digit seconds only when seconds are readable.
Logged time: 12.37
